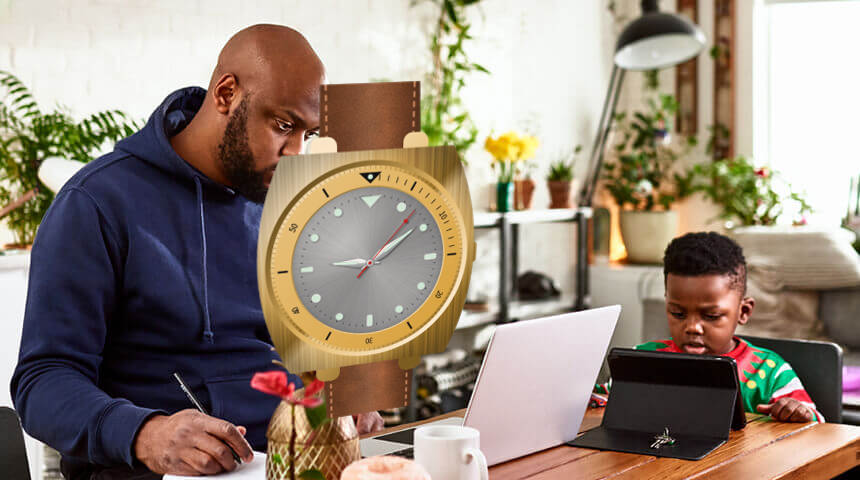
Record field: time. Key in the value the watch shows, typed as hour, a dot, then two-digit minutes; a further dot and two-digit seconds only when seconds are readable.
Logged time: 9.09.07
